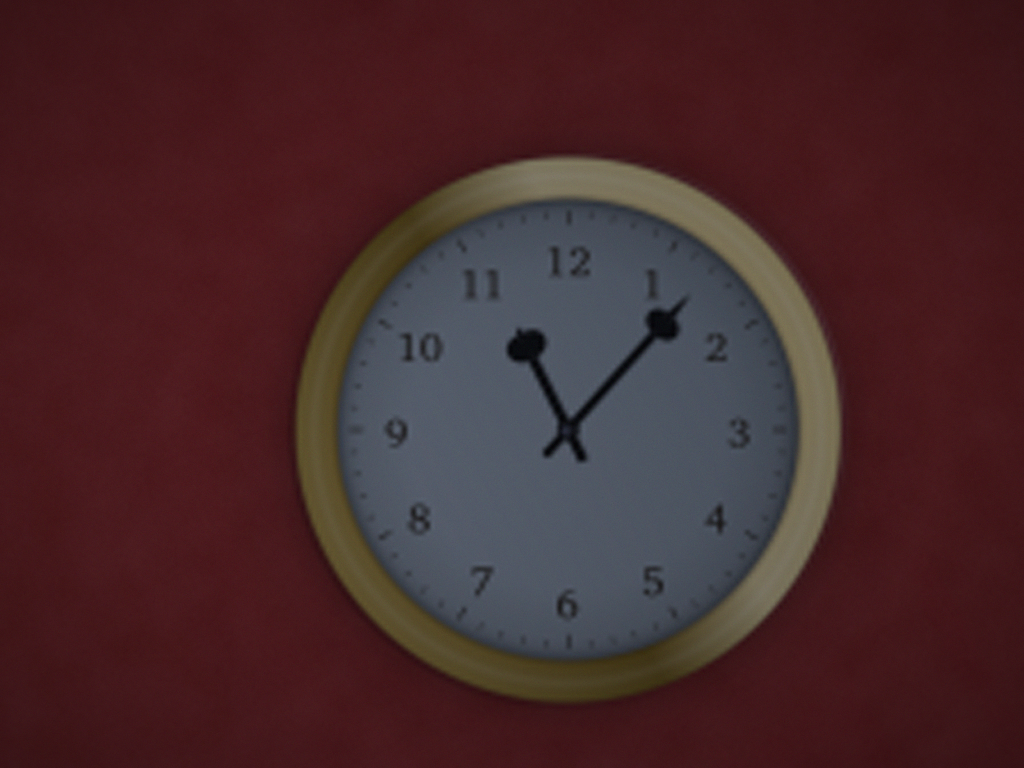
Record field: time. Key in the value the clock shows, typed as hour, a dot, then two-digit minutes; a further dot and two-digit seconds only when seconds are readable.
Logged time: 11.07
